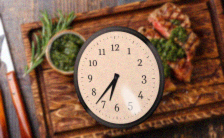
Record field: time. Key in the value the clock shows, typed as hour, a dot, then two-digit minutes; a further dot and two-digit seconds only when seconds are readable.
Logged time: 6.37
